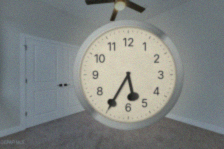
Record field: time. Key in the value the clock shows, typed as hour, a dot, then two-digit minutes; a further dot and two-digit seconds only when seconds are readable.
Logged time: 5.35
